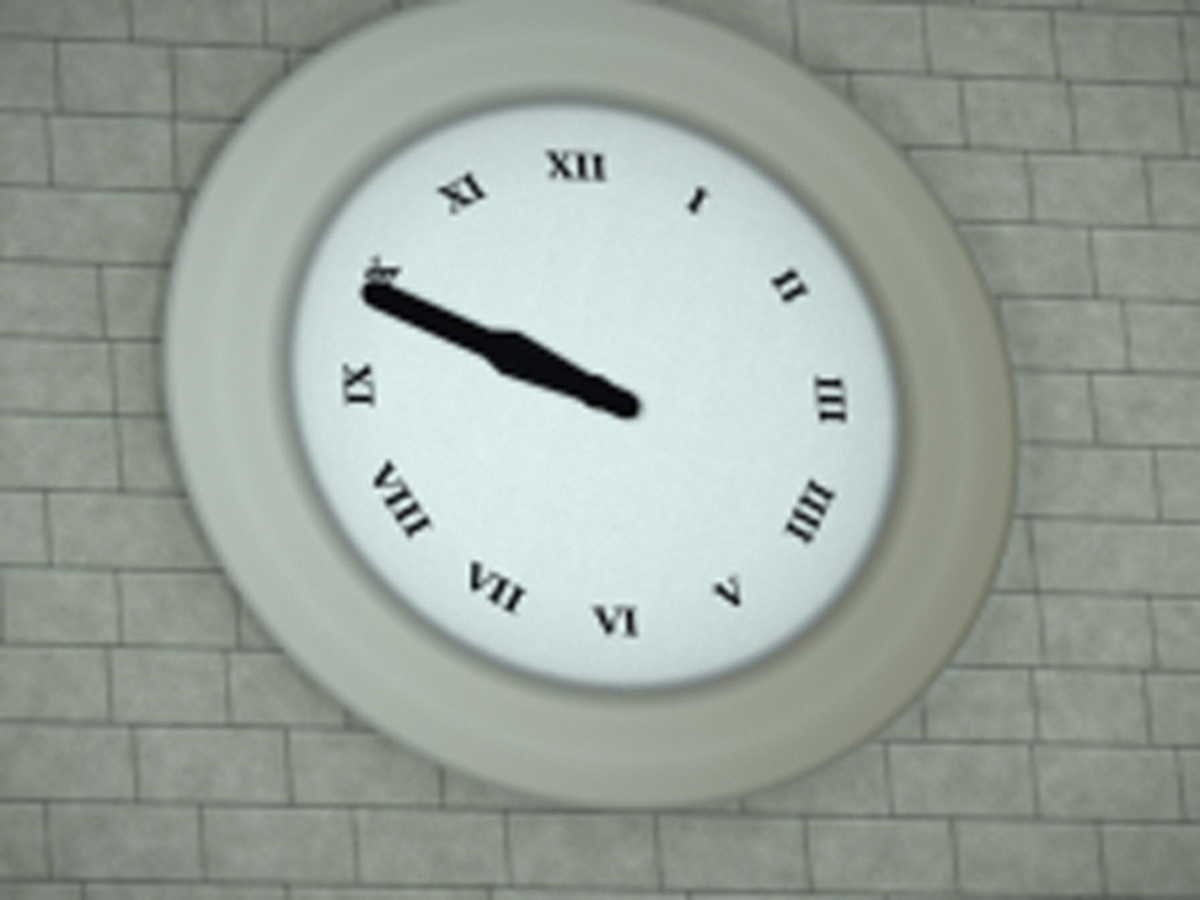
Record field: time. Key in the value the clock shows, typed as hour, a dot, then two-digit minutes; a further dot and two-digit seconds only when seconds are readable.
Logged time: 9.49
